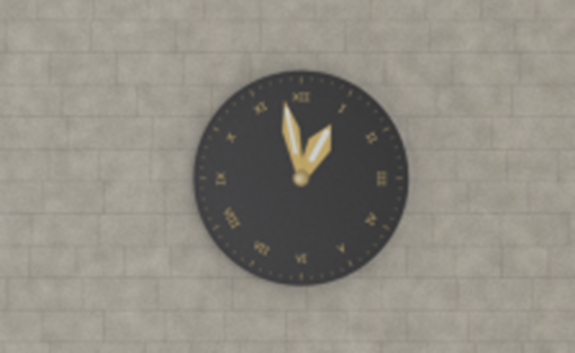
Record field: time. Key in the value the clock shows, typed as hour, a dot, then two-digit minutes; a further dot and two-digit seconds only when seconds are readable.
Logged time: 12.58
